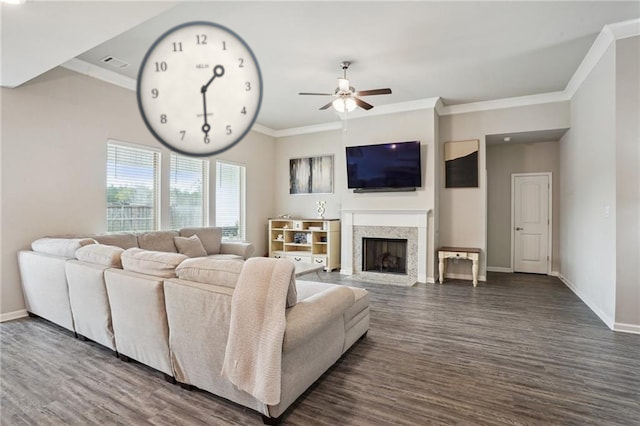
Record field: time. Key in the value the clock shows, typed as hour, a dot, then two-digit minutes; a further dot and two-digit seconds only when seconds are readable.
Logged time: 1.30
